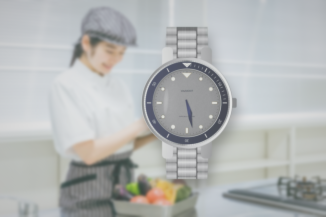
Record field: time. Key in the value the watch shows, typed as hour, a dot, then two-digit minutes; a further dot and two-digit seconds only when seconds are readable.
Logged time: 5.28
